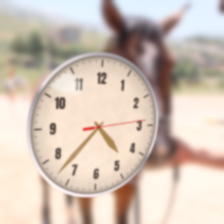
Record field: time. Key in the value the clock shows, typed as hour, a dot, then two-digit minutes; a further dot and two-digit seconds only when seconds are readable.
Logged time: 4.37.14
